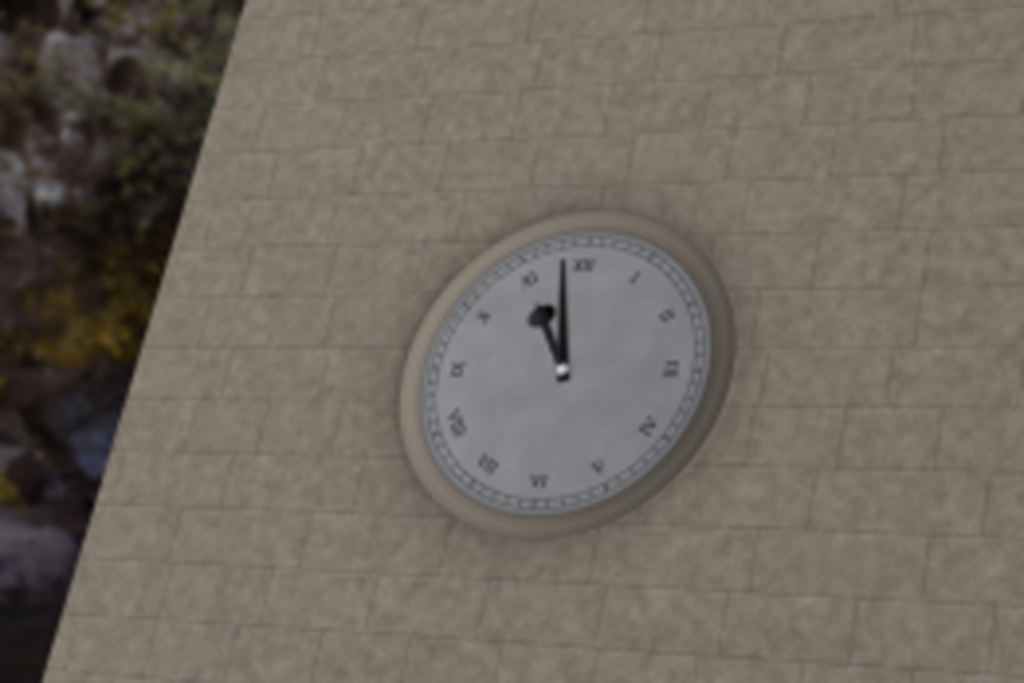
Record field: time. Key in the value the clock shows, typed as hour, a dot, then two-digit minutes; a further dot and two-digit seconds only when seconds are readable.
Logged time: 10.58
